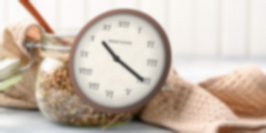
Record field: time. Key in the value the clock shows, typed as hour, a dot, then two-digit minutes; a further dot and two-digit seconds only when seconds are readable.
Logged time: 10.20
